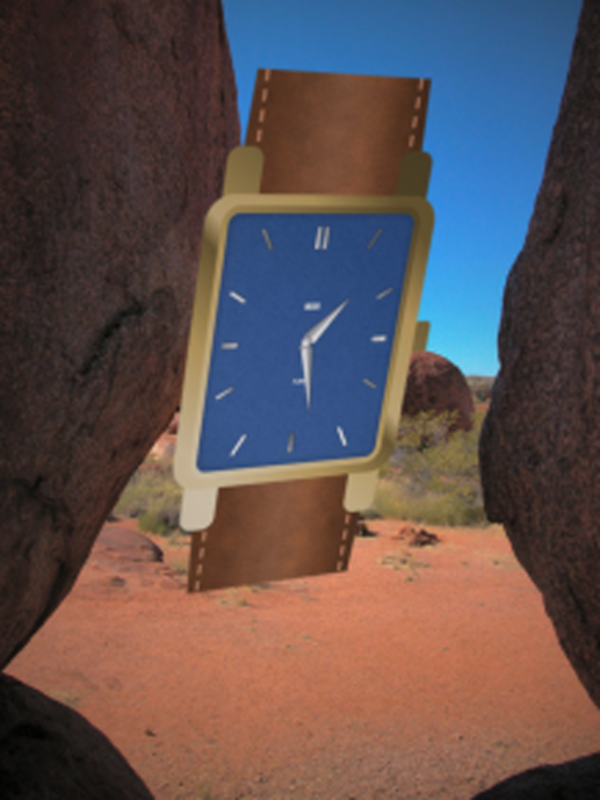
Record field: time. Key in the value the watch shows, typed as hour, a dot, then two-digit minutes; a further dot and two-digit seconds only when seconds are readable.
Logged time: 1.28
